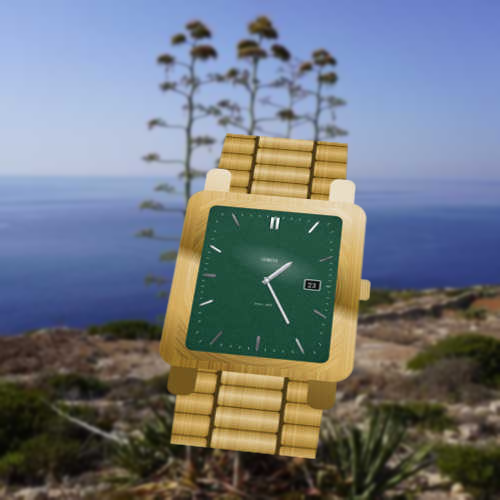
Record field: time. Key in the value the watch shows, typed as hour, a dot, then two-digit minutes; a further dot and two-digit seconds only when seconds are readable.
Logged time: 1.25
